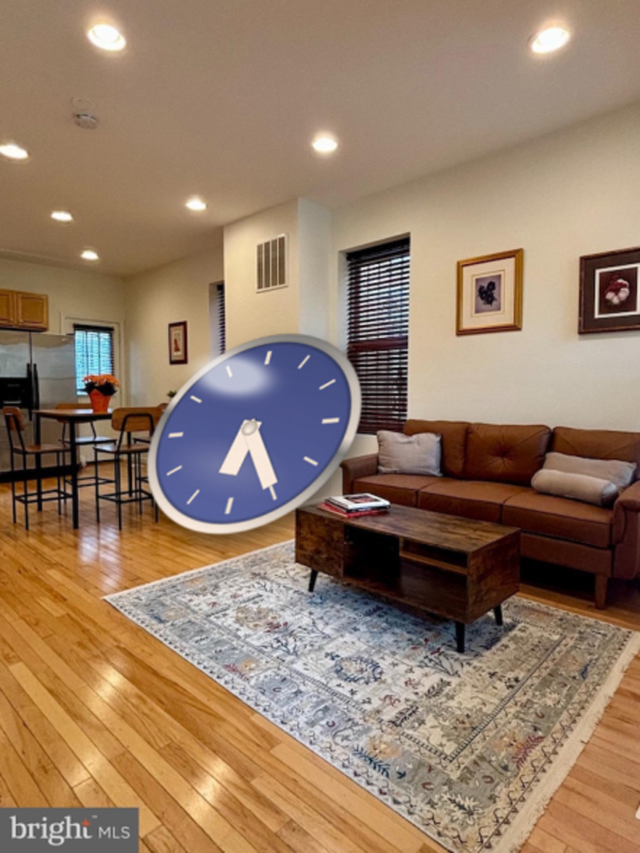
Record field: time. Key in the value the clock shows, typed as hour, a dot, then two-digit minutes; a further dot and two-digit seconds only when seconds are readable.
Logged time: 6.25
